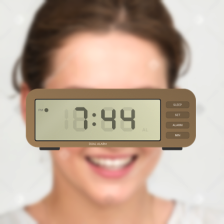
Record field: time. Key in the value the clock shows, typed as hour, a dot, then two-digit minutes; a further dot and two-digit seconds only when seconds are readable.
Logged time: 7.44
